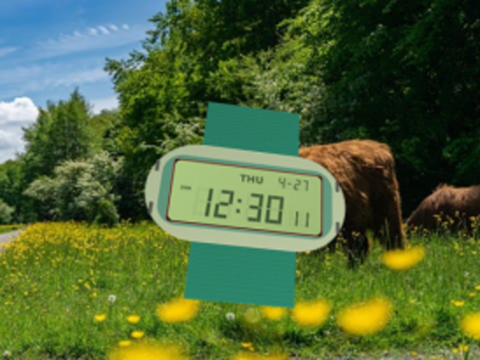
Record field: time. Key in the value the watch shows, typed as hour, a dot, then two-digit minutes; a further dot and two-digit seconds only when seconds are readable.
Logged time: 12.30.11
